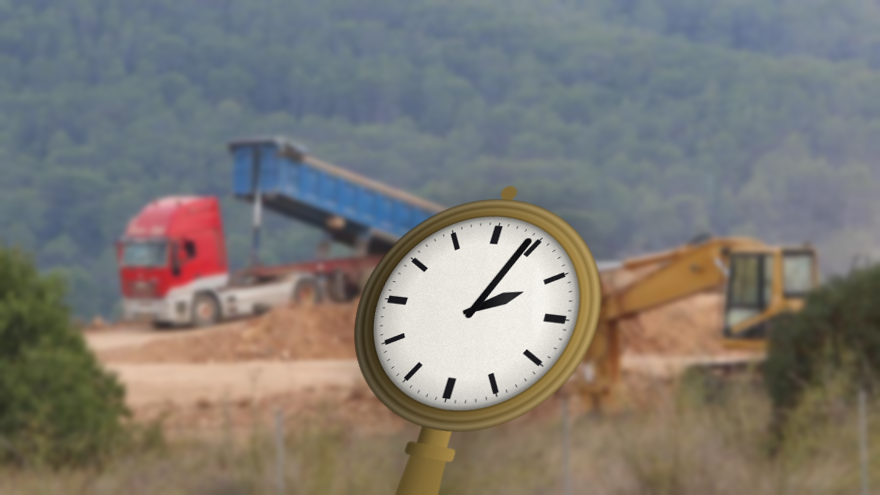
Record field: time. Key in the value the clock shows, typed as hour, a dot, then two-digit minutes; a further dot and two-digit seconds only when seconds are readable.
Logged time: 2.04
